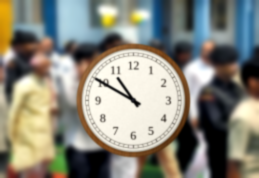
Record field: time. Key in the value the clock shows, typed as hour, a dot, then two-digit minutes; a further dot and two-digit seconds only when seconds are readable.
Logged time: 10.50
